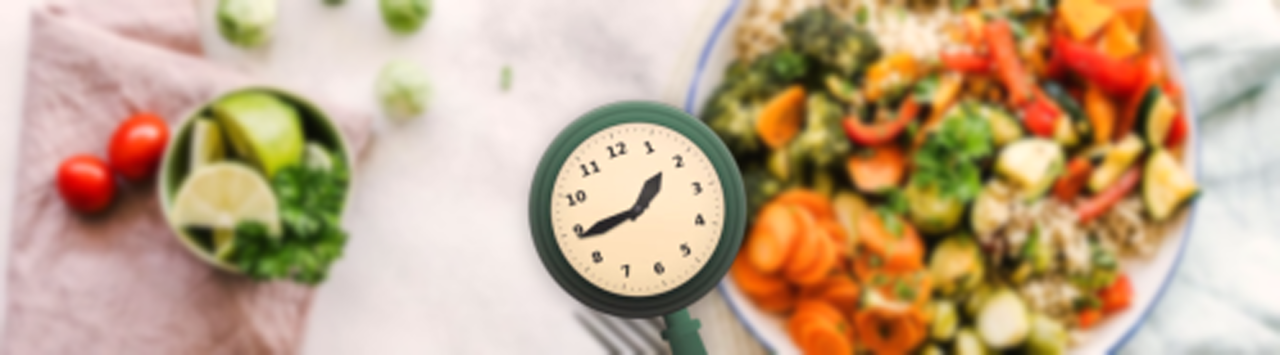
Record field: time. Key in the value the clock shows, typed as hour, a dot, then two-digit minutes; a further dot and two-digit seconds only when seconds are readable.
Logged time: 1.44
